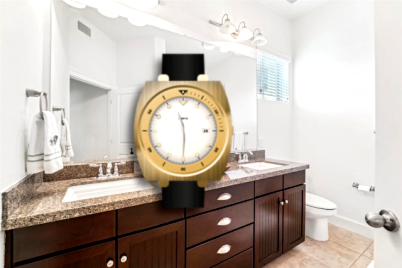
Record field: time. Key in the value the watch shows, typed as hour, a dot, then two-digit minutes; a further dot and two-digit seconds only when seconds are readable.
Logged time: 11.30
